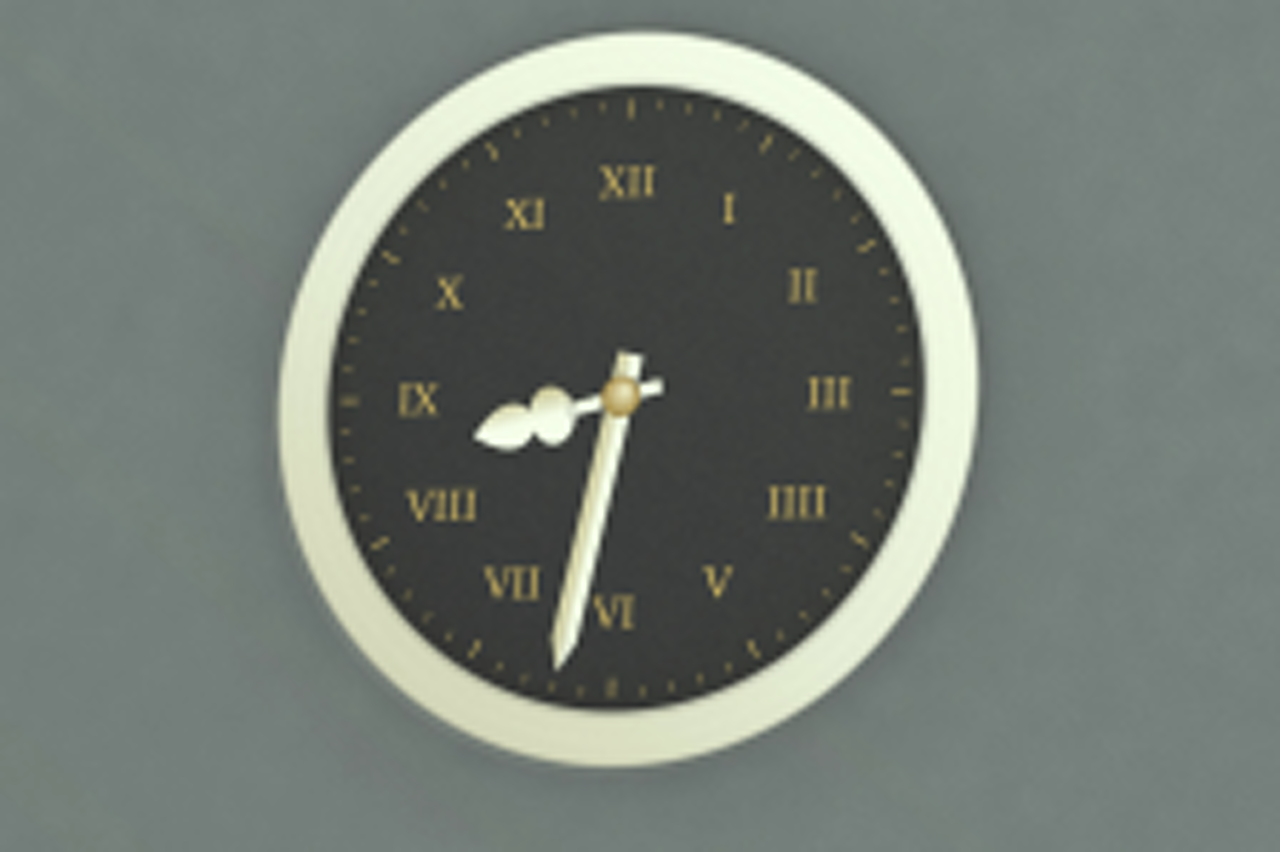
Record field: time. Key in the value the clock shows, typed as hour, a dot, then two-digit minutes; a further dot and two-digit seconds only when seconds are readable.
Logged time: 8.32
